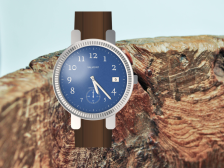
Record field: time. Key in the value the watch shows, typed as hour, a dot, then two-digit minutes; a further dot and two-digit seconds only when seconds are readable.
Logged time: 5.23
